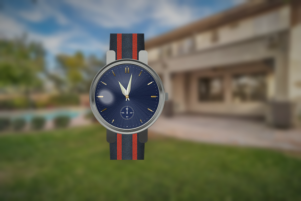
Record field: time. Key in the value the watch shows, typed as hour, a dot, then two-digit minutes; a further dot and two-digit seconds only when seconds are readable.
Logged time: 11.02
